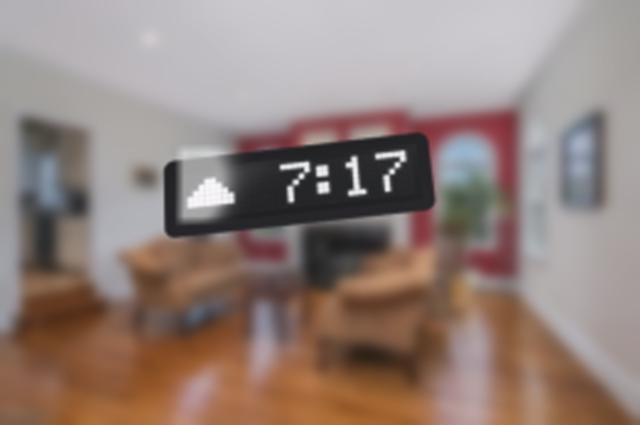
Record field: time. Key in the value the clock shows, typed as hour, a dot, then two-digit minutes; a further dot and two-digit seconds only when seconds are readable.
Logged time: 7.17
